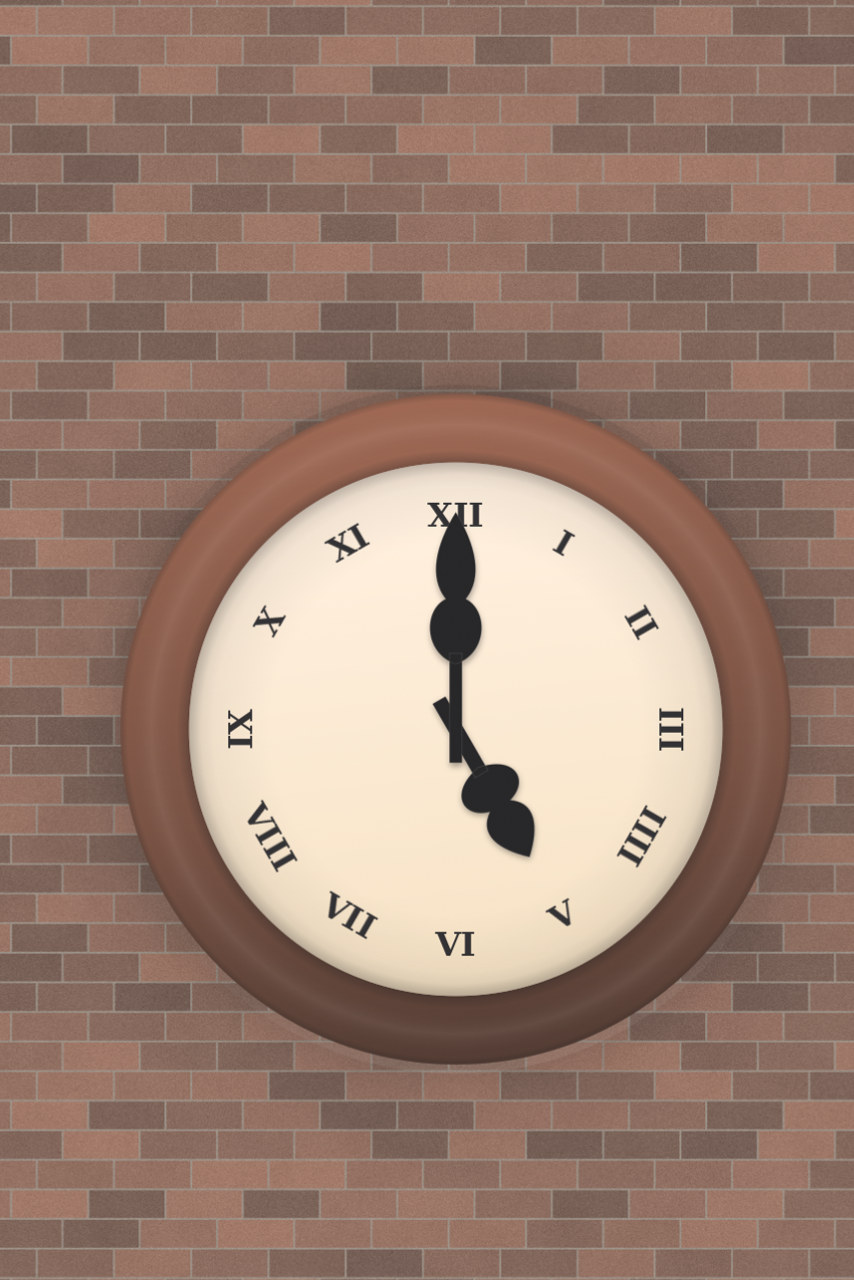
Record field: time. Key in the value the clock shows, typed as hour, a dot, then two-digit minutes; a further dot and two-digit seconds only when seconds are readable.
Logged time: 5.00
